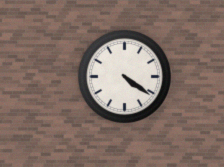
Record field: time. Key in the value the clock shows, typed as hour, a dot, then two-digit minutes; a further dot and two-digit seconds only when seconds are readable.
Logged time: 4.21
